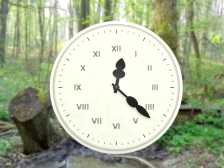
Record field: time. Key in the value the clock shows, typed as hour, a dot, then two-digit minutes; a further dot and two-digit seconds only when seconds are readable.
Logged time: 12.22
